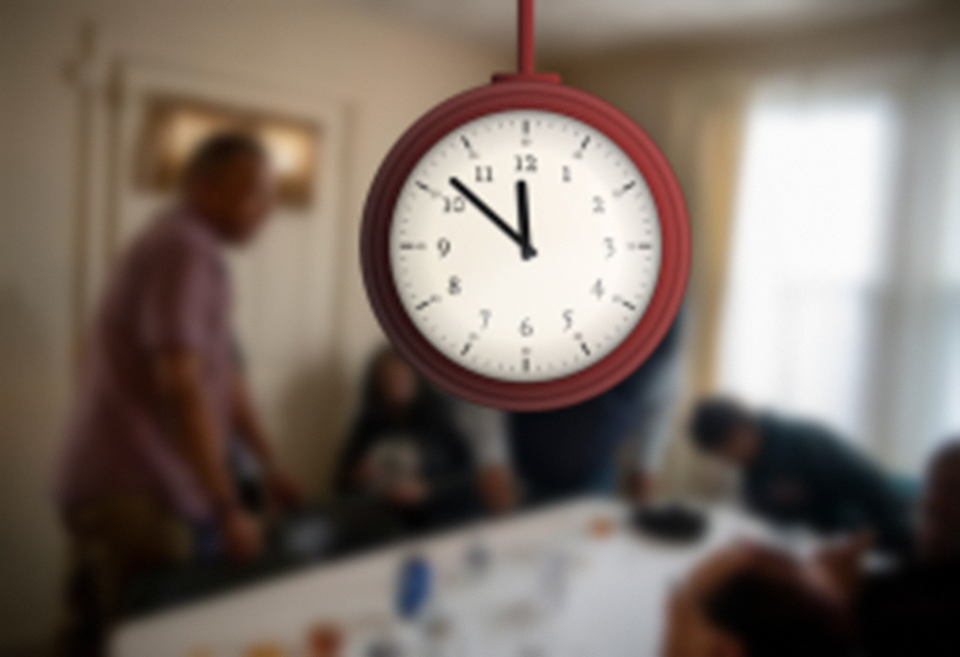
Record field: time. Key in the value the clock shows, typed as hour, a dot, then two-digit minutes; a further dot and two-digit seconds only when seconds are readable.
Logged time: 11.52
